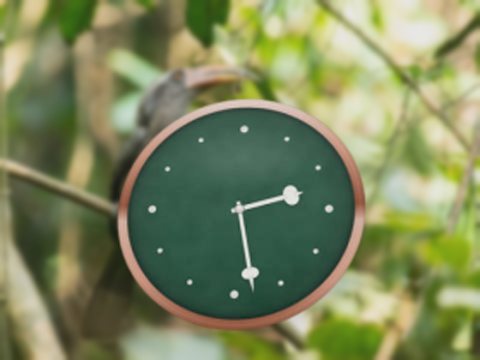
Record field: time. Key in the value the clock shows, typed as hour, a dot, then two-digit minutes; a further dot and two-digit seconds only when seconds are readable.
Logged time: 2.28
